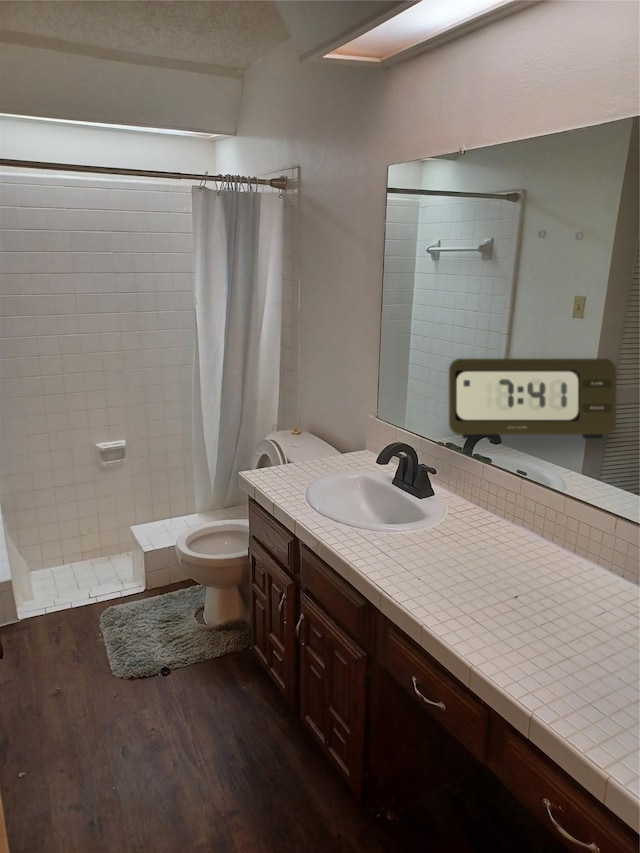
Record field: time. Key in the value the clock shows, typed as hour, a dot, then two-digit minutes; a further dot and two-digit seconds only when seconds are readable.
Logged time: 7.41
